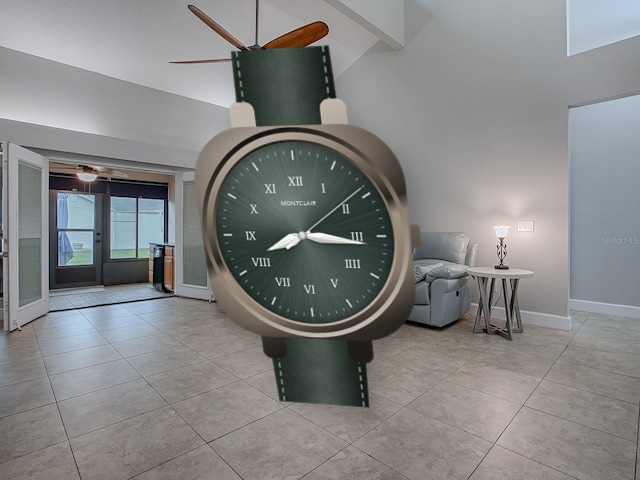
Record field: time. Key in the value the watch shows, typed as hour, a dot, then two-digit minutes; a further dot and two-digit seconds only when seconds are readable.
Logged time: 8.16.09
